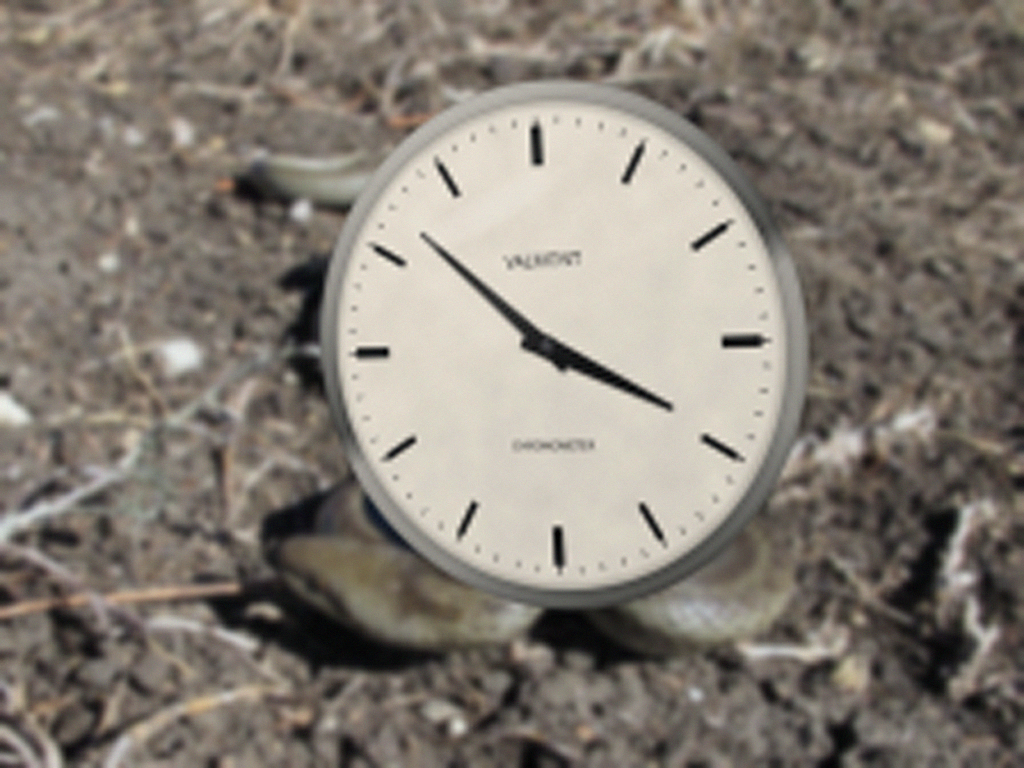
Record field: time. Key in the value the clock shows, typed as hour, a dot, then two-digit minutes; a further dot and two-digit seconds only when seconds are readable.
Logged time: 3.52
